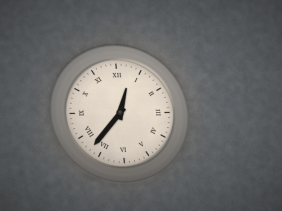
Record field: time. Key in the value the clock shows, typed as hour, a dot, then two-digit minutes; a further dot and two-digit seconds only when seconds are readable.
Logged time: 12.37
